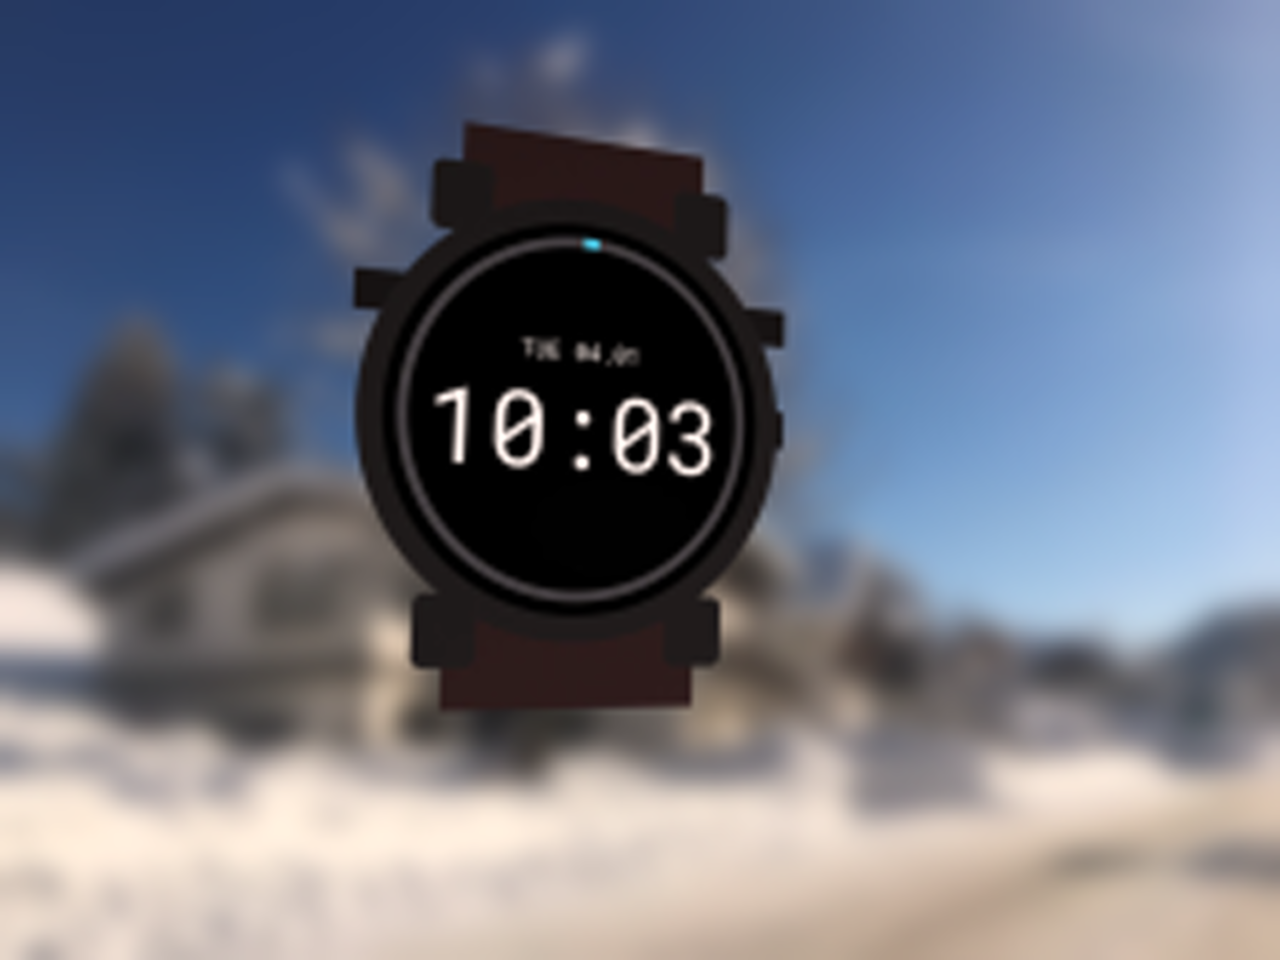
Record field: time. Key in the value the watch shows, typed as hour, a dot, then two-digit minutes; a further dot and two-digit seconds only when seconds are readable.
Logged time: 10.03
